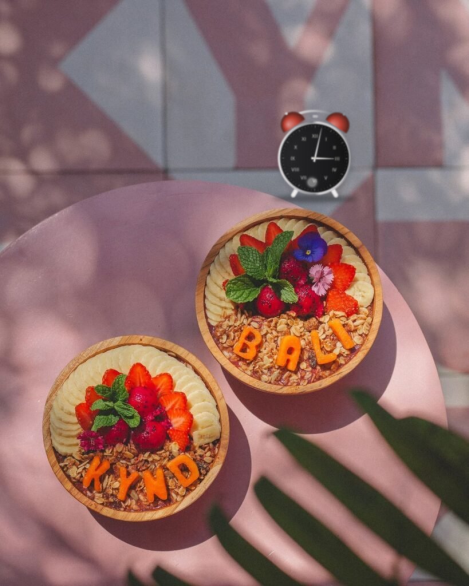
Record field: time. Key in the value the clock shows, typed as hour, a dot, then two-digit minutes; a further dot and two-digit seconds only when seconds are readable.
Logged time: 3.02
